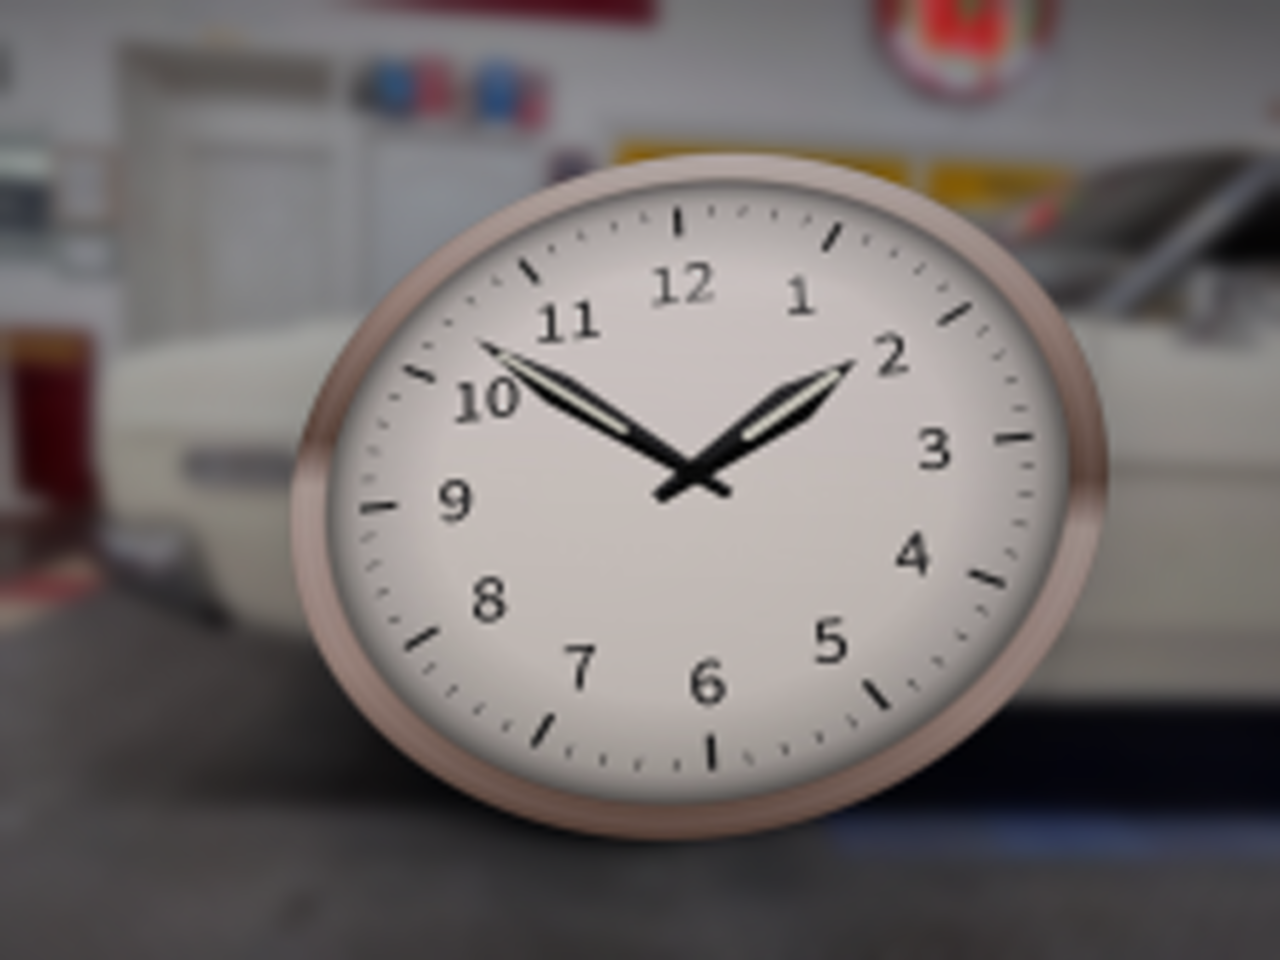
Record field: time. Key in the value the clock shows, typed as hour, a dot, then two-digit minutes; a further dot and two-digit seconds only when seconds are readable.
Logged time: 1.52
